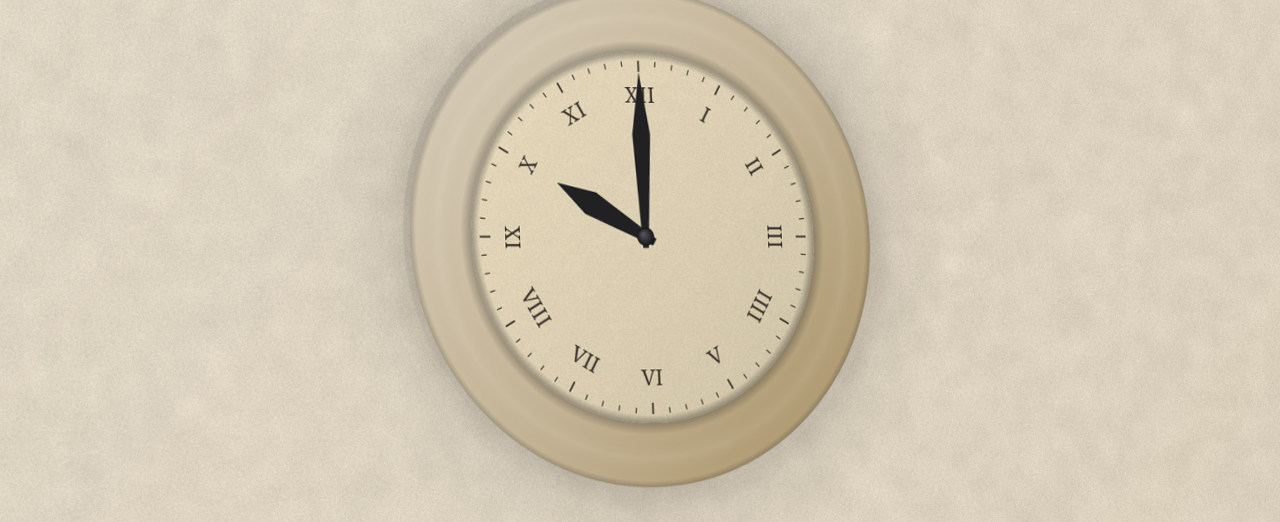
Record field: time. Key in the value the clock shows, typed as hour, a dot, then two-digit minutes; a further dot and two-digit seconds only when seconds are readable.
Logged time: 10.00
